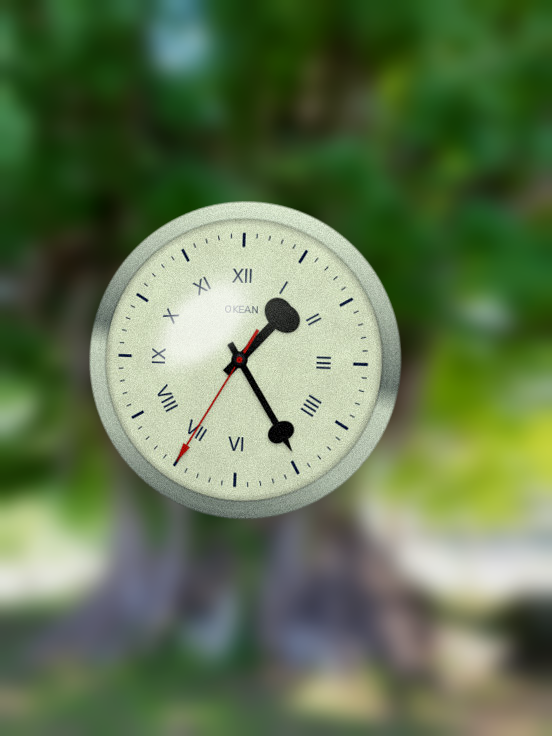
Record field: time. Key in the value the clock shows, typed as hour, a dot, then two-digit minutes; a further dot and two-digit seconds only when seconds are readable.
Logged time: 1.24.35
